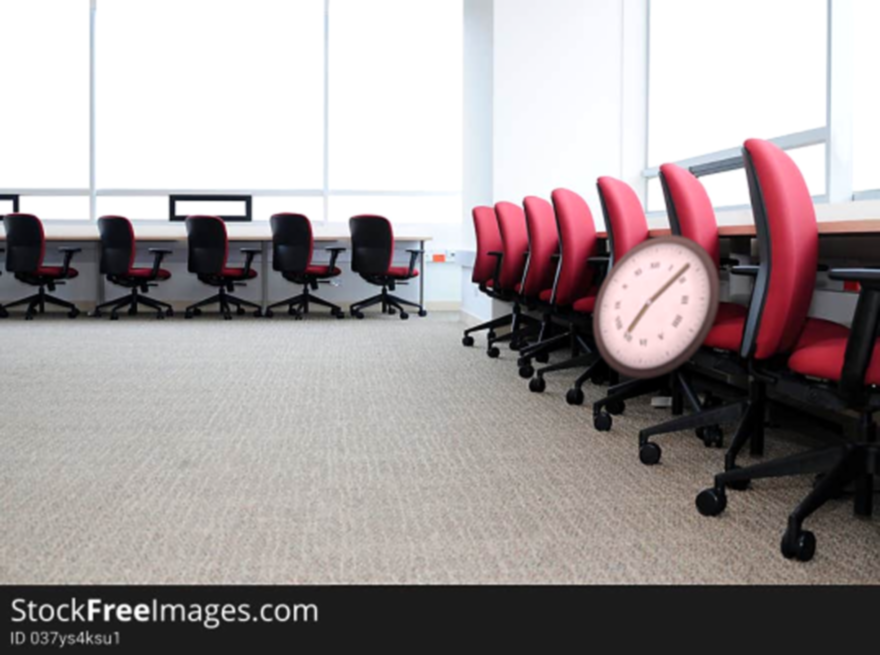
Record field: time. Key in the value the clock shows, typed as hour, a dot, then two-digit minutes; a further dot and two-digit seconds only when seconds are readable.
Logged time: 7.08
